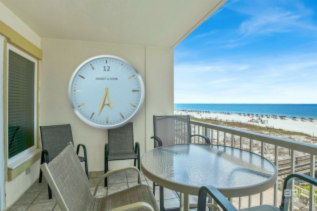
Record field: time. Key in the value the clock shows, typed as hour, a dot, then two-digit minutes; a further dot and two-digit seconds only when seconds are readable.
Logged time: 5.33
